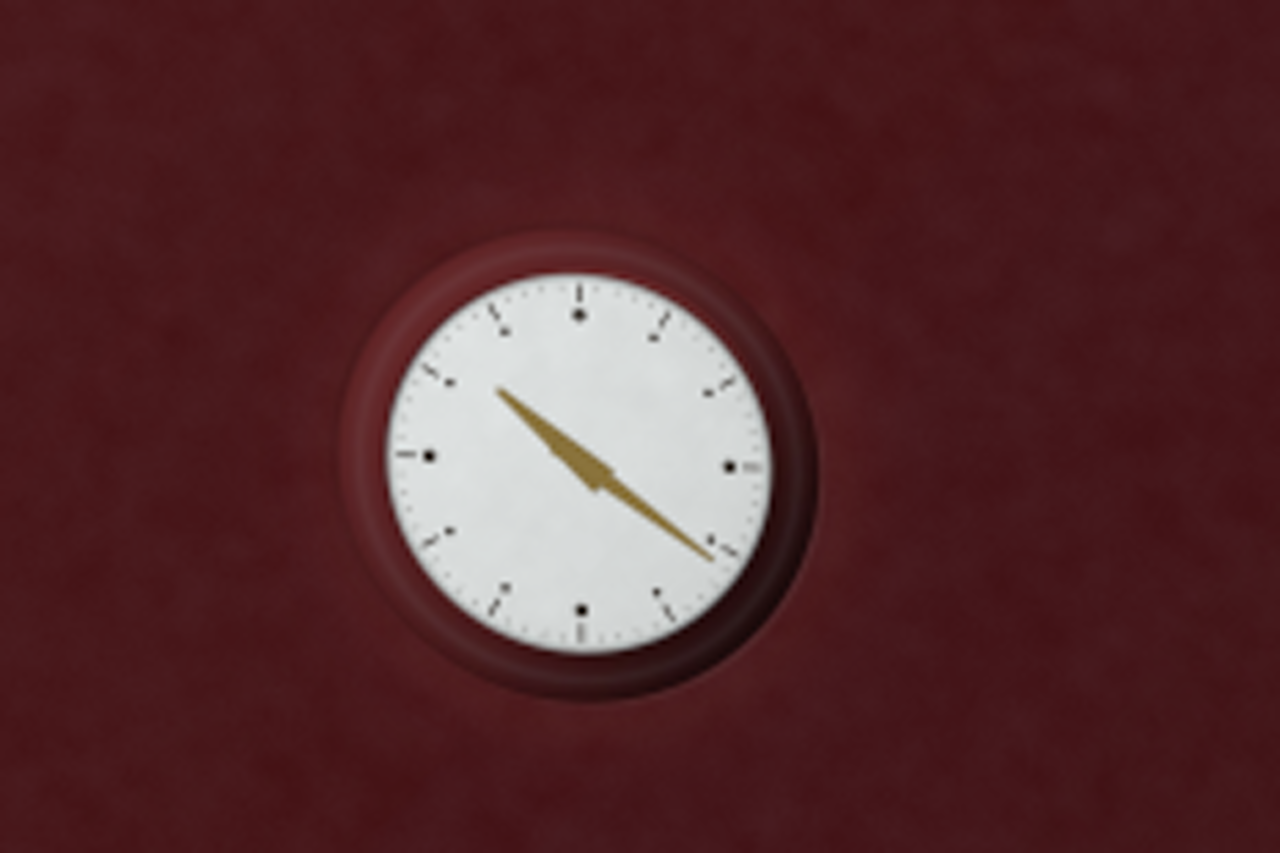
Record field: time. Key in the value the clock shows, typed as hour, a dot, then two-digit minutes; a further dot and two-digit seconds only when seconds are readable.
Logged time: 10.21
